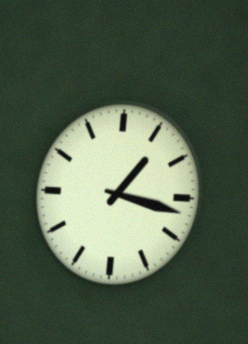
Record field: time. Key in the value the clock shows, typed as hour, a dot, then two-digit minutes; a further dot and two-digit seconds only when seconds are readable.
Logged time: 1.17
